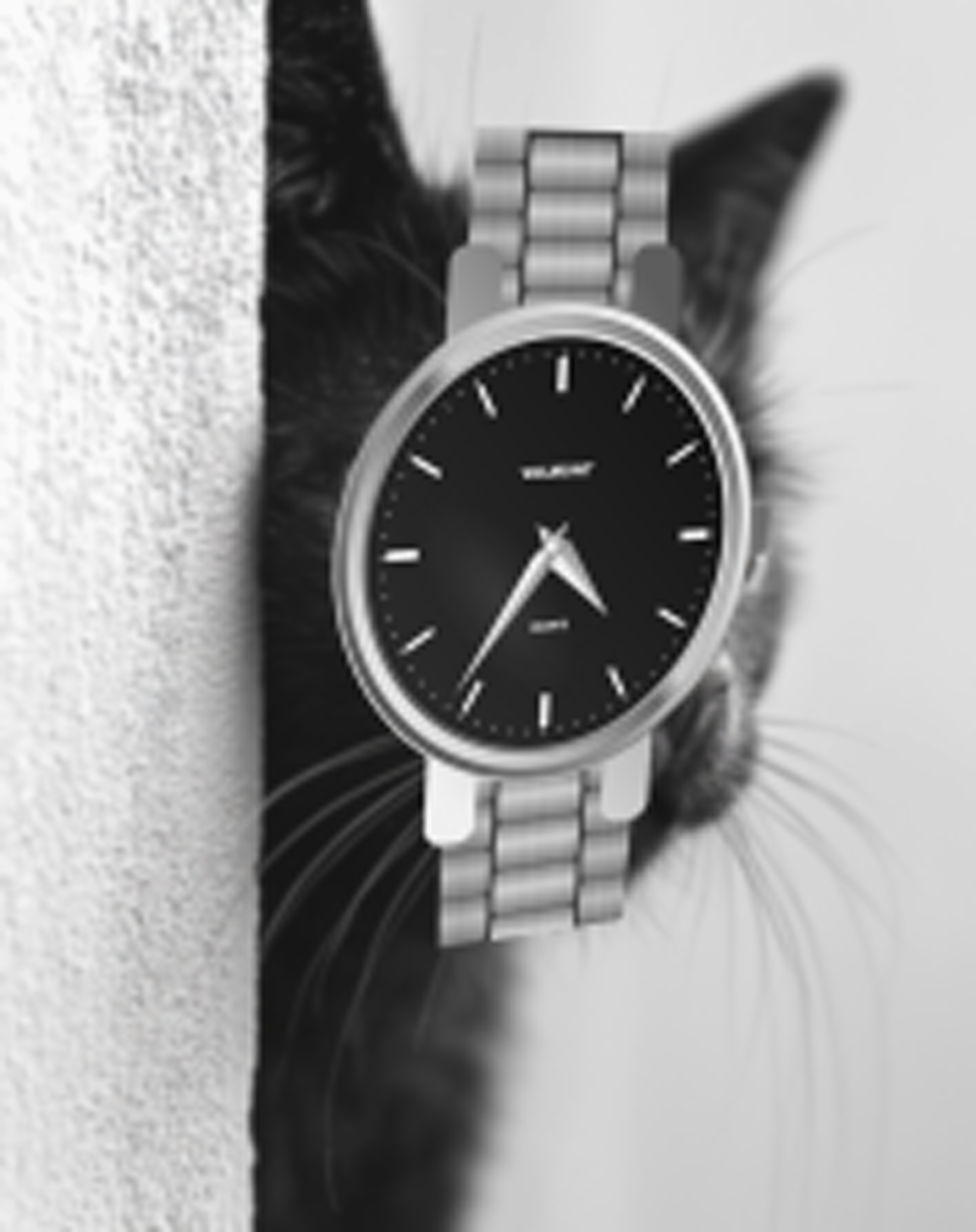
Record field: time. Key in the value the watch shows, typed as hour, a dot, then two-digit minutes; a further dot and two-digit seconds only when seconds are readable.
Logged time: 4.36
